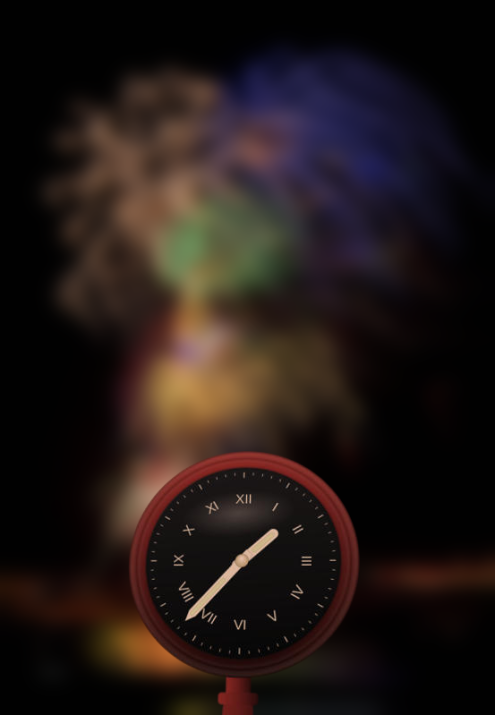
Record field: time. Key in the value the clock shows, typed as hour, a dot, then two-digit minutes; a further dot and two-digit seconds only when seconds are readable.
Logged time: 1.37
